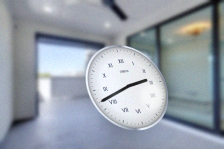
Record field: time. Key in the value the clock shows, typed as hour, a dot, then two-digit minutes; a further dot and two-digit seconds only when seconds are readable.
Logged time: 2.42
